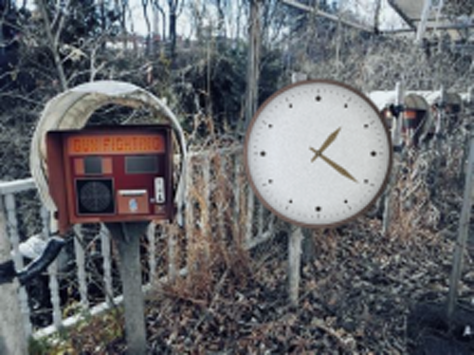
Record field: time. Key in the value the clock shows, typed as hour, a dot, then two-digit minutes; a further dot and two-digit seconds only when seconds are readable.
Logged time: 1.21
